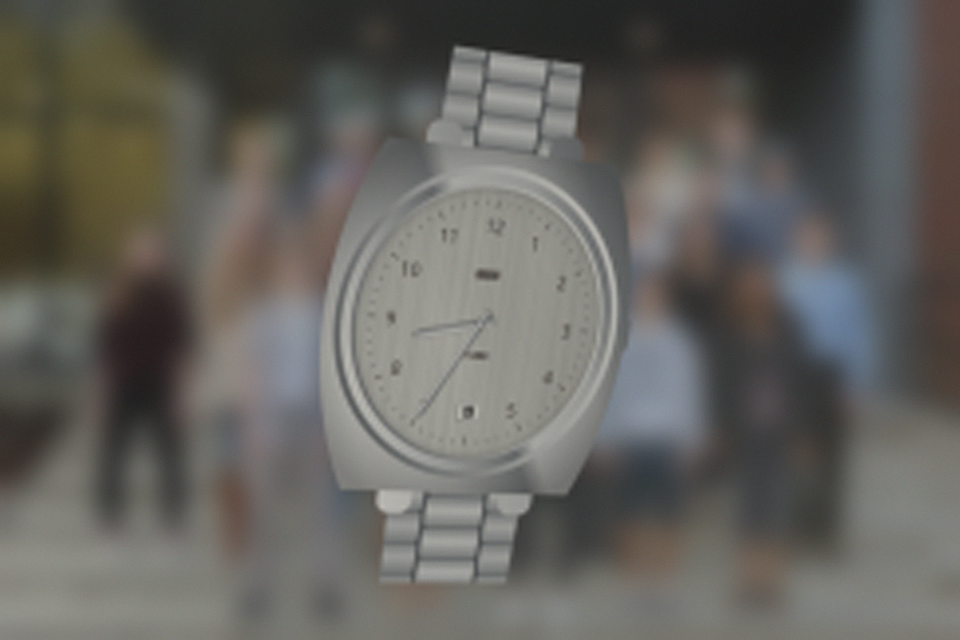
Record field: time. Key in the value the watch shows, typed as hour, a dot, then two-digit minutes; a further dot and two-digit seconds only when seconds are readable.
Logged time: 8.35
